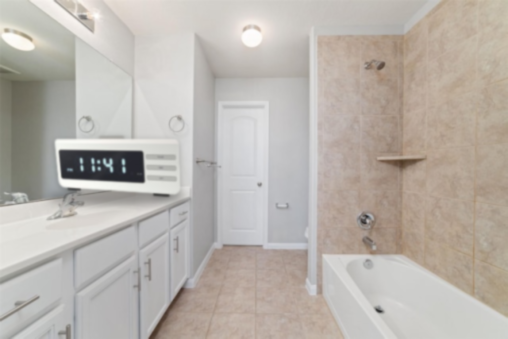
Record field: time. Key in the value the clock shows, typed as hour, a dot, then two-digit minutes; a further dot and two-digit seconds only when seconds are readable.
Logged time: 11.41
